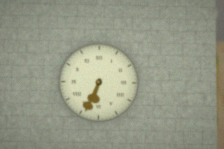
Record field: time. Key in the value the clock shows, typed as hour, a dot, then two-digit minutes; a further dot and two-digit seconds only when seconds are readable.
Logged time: 6.34
